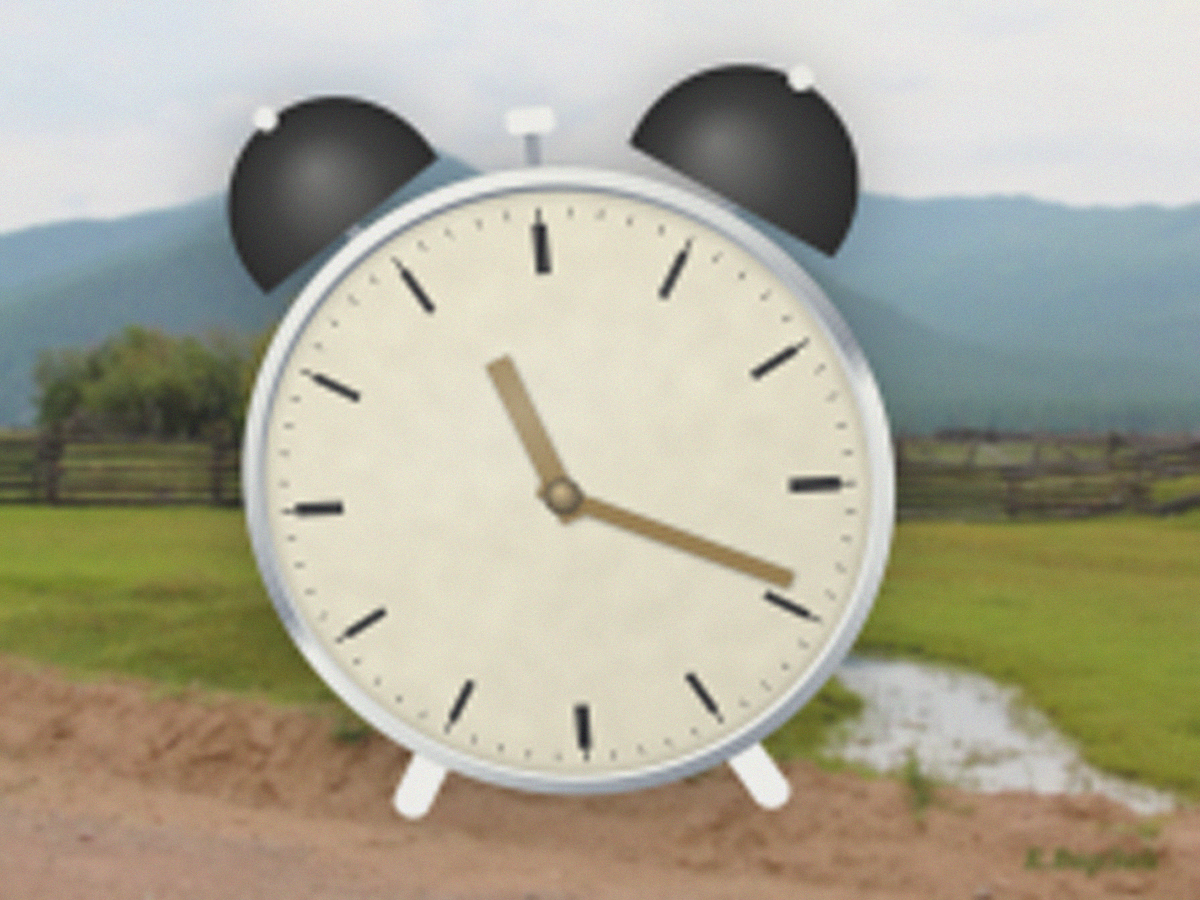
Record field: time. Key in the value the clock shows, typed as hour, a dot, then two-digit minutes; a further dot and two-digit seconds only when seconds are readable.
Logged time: 11.19
